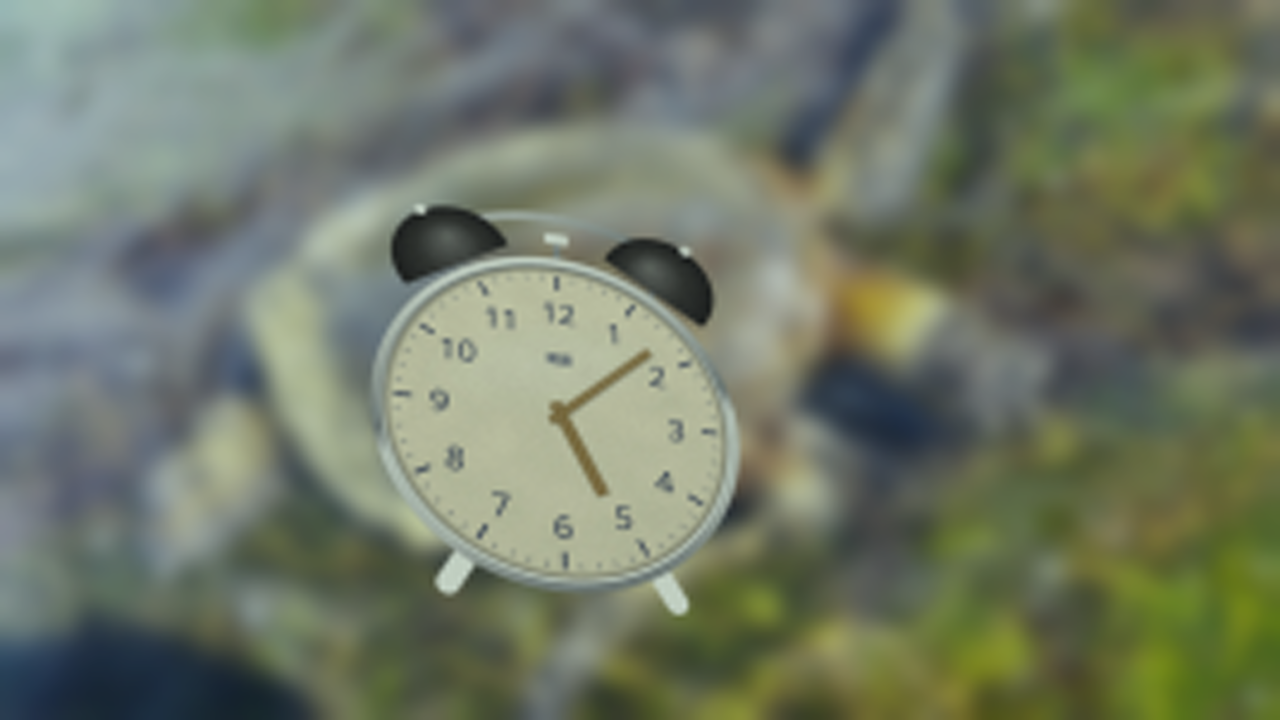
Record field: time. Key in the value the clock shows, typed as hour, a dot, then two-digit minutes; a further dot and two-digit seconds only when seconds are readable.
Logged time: 5.08
